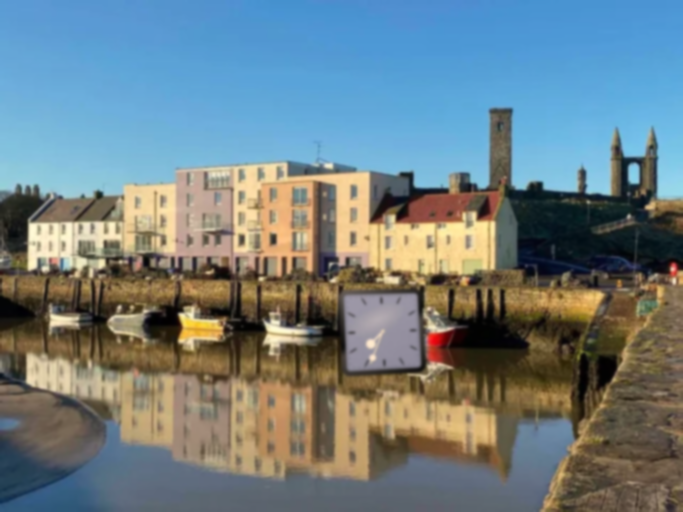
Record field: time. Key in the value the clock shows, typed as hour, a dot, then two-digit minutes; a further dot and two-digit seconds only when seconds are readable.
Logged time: 7.34
